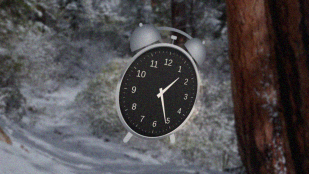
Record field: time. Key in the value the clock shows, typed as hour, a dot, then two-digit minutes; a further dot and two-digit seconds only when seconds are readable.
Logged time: 1.26
